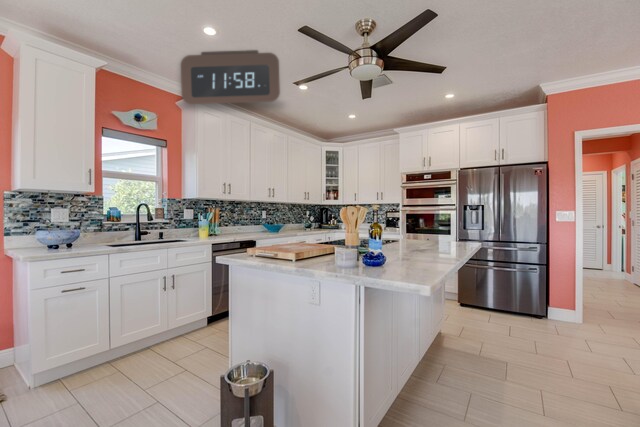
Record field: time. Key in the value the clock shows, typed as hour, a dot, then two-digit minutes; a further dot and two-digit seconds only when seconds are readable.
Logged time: 11.58
